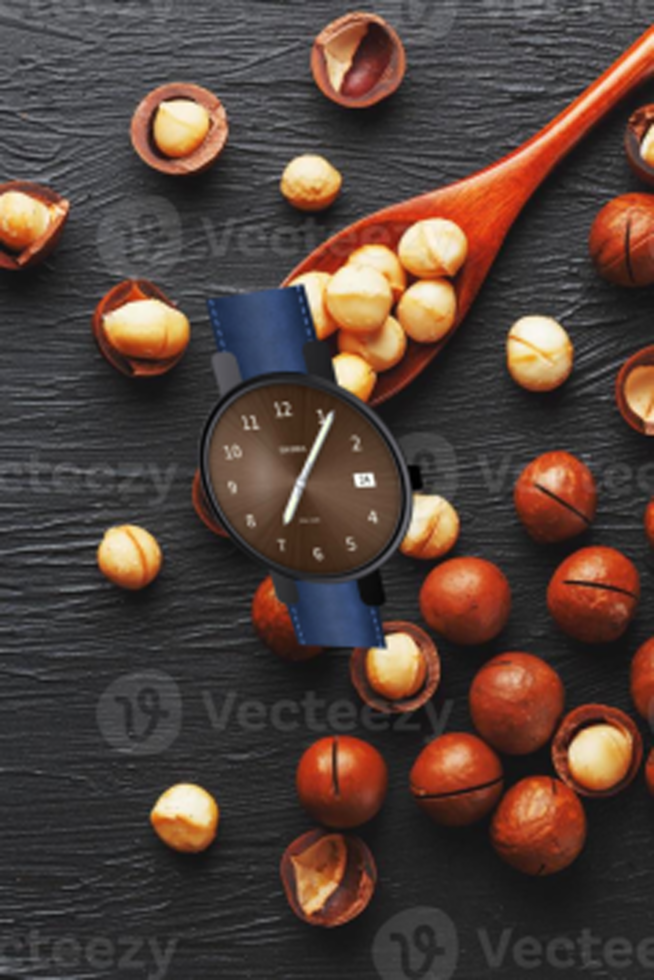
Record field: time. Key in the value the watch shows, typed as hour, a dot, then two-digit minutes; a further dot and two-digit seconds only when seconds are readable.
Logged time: 7.06
